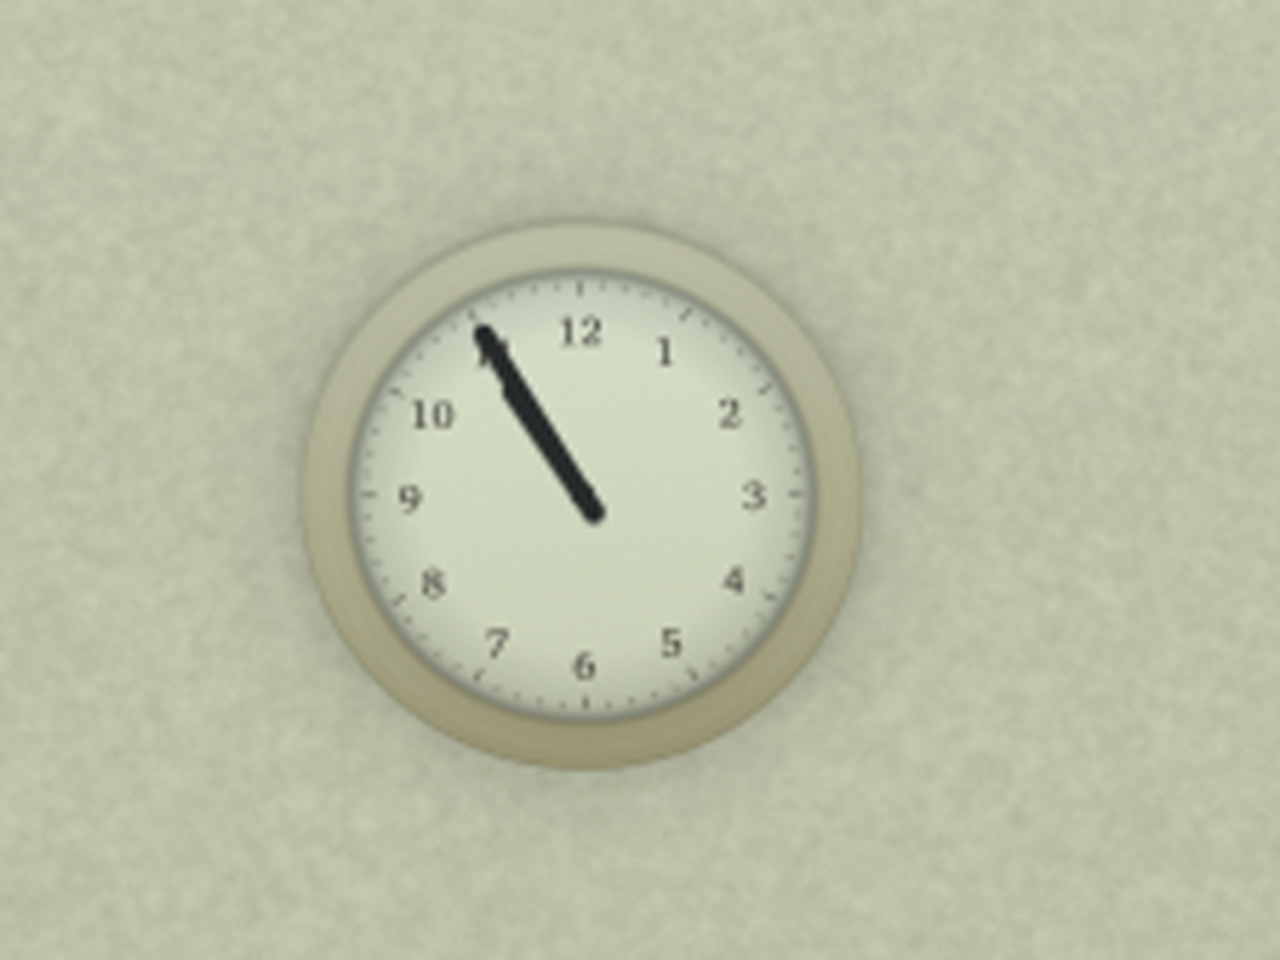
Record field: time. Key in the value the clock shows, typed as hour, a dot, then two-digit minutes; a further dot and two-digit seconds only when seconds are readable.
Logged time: 10.55
